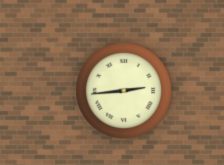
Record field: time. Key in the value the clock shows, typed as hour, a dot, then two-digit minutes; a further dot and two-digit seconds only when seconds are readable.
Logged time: 2.44
